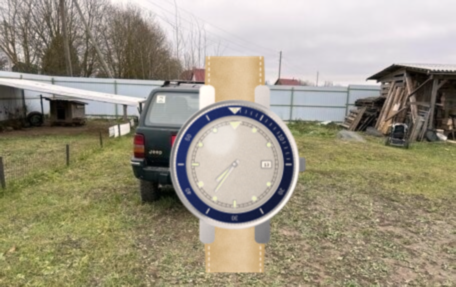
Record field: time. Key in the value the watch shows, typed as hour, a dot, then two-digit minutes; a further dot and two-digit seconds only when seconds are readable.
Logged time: 7.36
